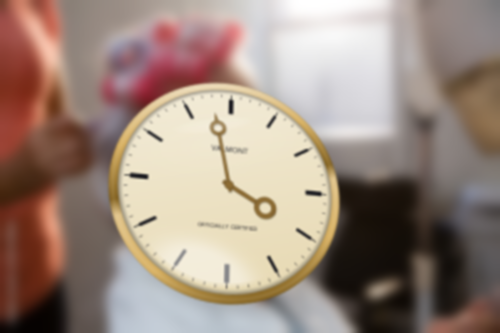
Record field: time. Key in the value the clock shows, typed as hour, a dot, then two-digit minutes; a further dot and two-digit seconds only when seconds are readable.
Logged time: 3.58
